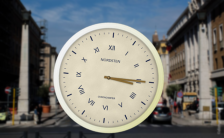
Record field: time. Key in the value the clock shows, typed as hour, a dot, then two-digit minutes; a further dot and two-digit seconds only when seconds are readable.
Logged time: 3.15
